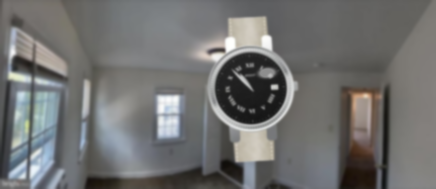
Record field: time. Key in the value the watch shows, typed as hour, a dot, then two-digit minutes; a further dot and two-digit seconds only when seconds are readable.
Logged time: 10.53
